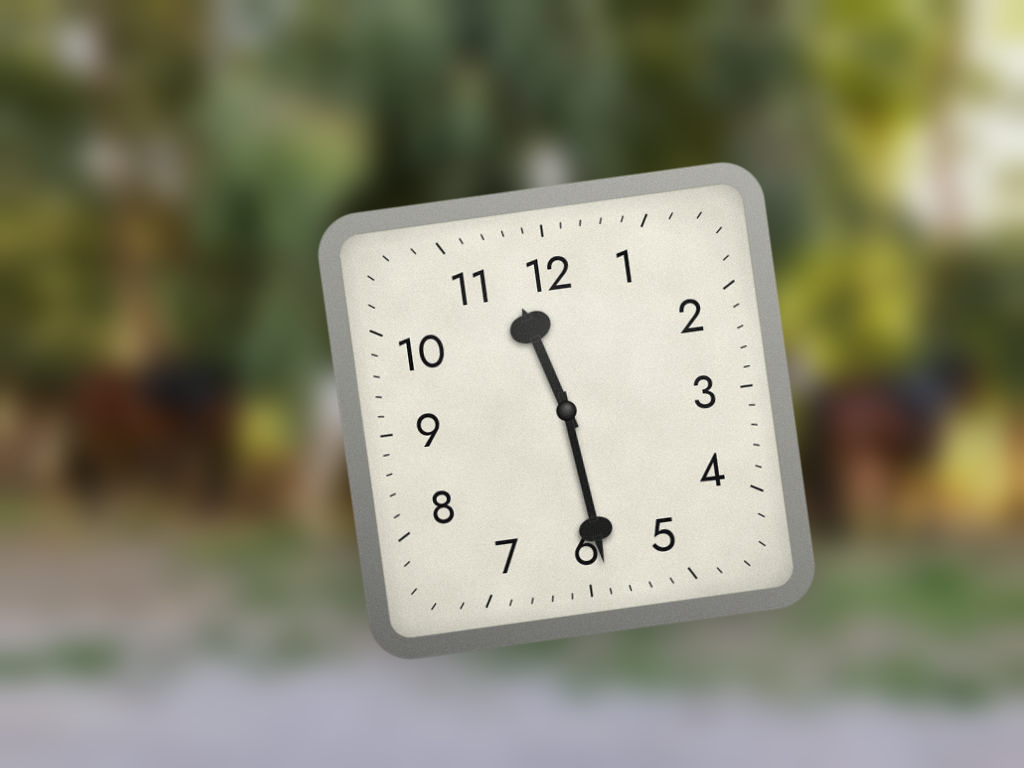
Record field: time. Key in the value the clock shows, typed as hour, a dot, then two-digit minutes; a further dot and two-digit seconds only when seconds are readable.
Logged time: 11.29
